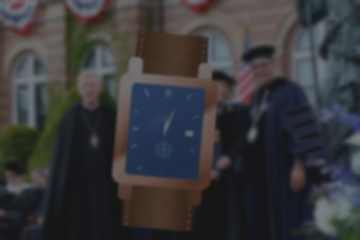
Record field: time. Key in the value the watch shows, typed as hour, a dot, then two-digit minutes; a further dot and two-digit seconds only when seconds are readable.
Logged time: 12.03
